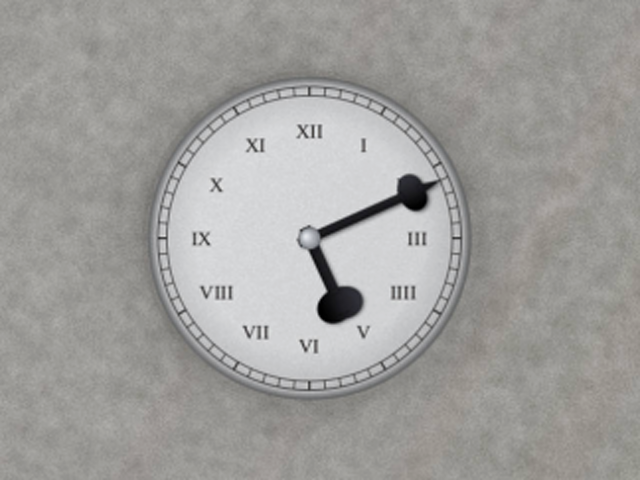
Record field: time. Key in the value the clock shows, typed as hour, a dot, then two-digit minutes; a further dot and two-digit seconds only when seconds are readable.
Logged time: 5.11
